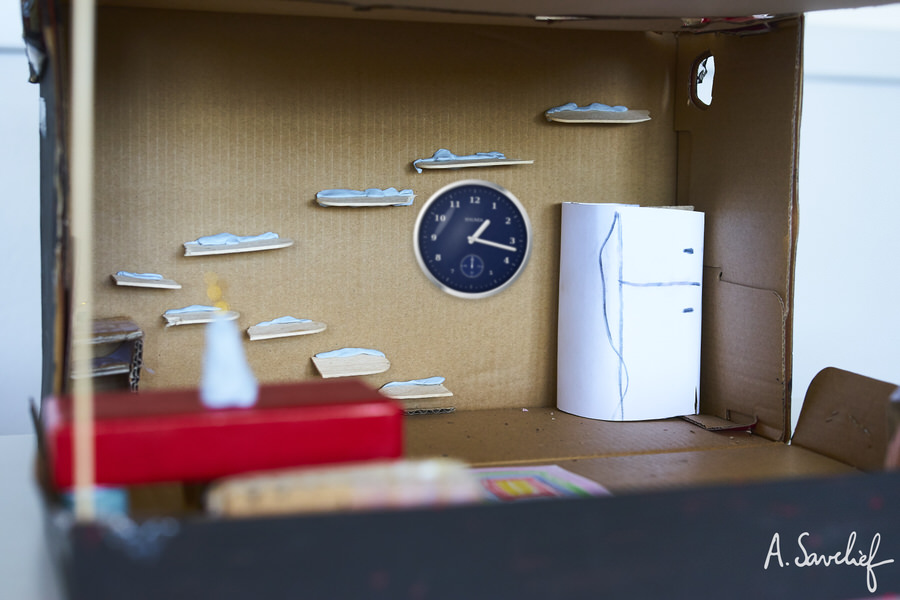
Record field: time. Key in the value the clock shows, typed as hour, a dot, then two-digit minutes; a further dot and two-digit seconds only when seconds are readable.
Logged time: 1.17
